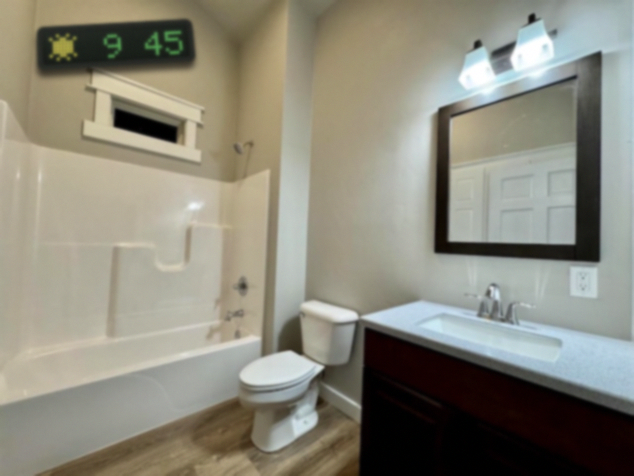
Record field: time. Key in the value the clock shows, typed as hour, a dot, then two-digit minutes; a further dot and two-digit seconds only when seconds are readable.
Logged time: 9.45
